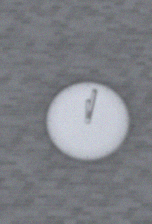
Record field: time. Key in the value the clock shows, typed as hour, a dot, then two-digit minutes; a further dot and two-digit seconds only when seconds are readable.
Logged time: 12.02
